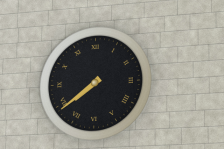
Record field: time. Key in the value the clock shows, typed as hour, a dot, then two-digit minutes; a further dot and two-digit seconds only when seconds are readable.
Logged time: 7.39
